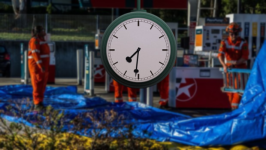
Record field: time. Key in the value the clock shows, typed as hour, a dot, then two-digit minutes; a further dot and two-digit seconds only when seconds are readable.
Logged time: 7.31
